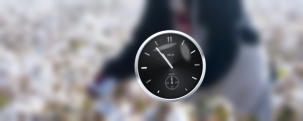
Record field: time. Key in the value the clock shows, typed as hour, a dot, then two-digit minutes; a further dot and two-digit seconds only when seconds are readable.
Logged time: 10.54
